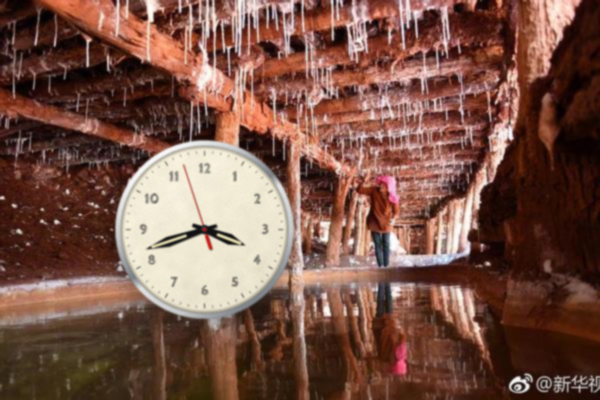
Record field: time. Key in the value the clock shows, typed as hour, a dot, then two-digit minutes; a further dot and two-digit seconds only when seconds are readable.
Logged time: 3.41.57
